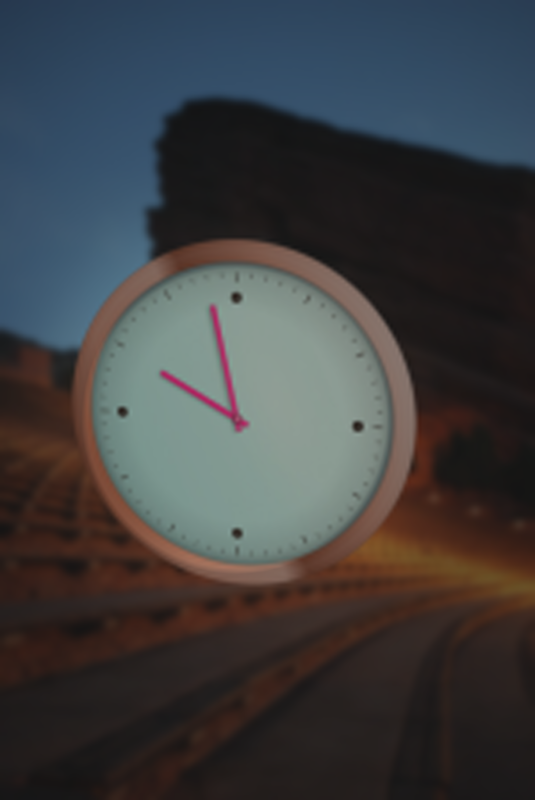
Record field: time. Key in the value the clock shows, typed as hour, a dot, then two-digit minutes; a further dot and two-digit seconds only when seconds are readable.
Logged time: 9.58
